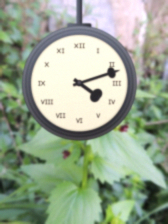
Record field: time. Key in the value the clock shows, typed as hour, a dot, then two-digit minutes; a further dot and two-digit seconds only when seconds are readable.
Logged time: 4.12
